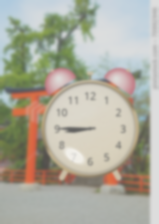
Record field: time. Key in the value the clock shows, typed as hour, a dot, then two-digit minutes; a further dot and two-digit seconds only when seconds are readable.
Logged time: 8.45
